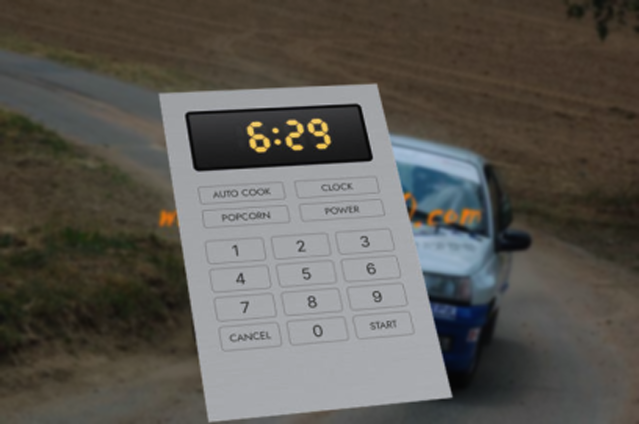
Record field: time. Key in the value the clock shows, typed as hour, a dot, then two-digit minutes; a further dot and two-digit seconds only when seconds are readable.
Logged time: 6.29
